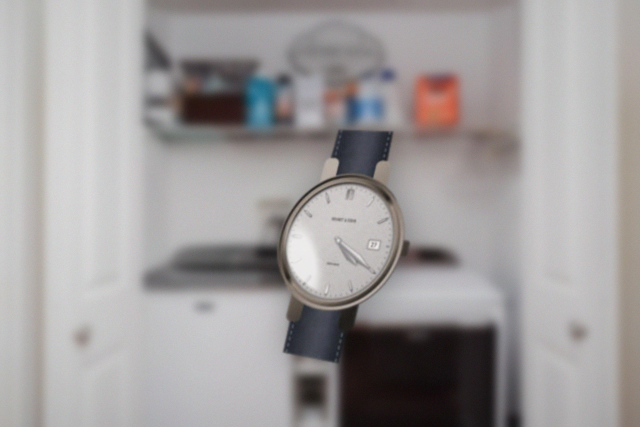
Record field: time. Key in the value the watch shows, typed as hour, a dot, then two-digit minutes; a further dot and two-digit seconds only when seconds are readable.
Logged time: 4.20
